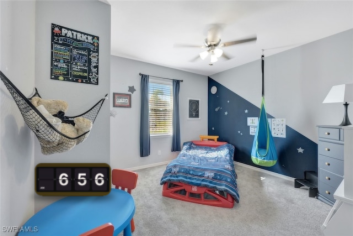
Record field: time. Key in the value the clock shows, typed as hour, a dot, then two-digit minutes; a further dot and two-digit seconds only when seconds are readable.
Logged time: 6.56
